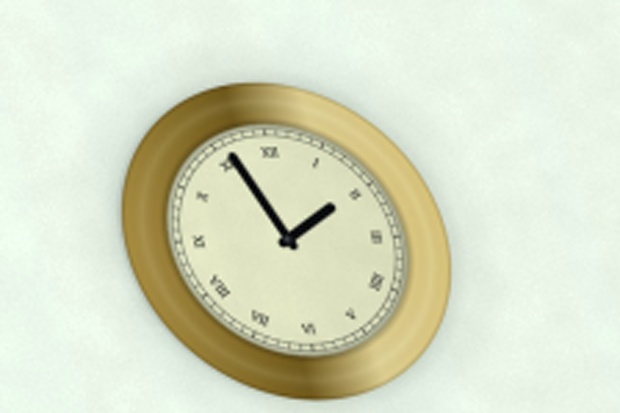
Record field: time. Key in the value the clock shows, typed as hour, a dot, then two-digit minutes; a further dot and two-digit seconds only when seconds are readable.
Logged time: 1.56
